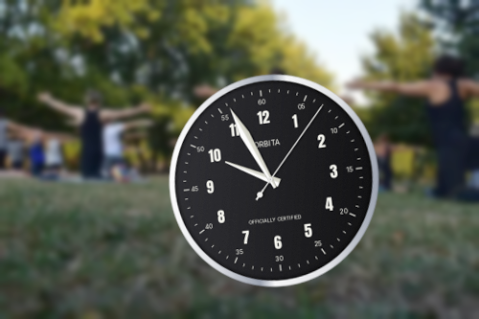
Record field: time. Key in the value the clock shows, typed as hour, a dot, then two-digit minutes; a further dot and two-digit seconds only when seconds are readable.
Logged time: 9.56.07
